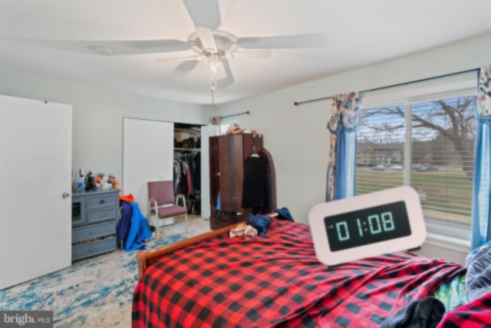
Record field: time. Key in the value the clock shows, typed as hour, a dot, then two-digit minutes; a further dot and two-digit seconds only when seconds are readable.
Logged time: 1.08
